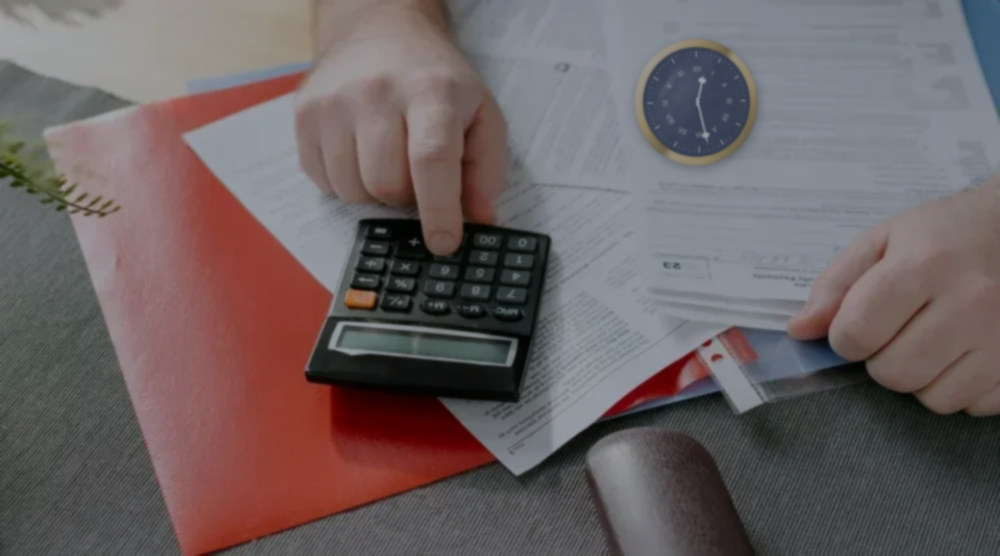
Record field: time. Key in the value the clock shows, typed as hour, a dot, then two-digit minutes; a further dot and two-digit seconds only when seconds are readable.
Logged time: 12.28
